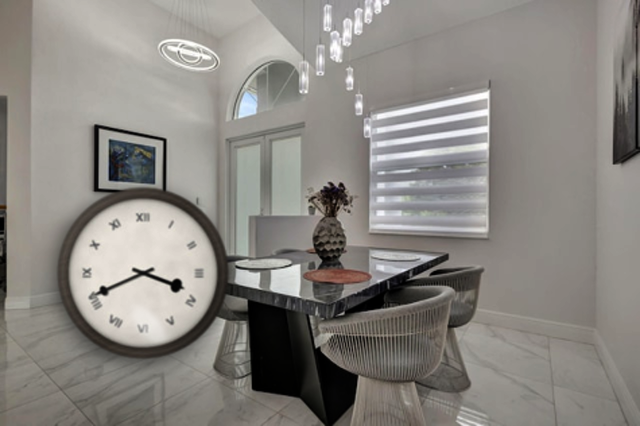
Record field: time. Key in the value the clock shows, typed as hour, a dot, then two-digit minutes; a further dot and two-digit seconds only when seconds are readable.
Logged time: 3.41
